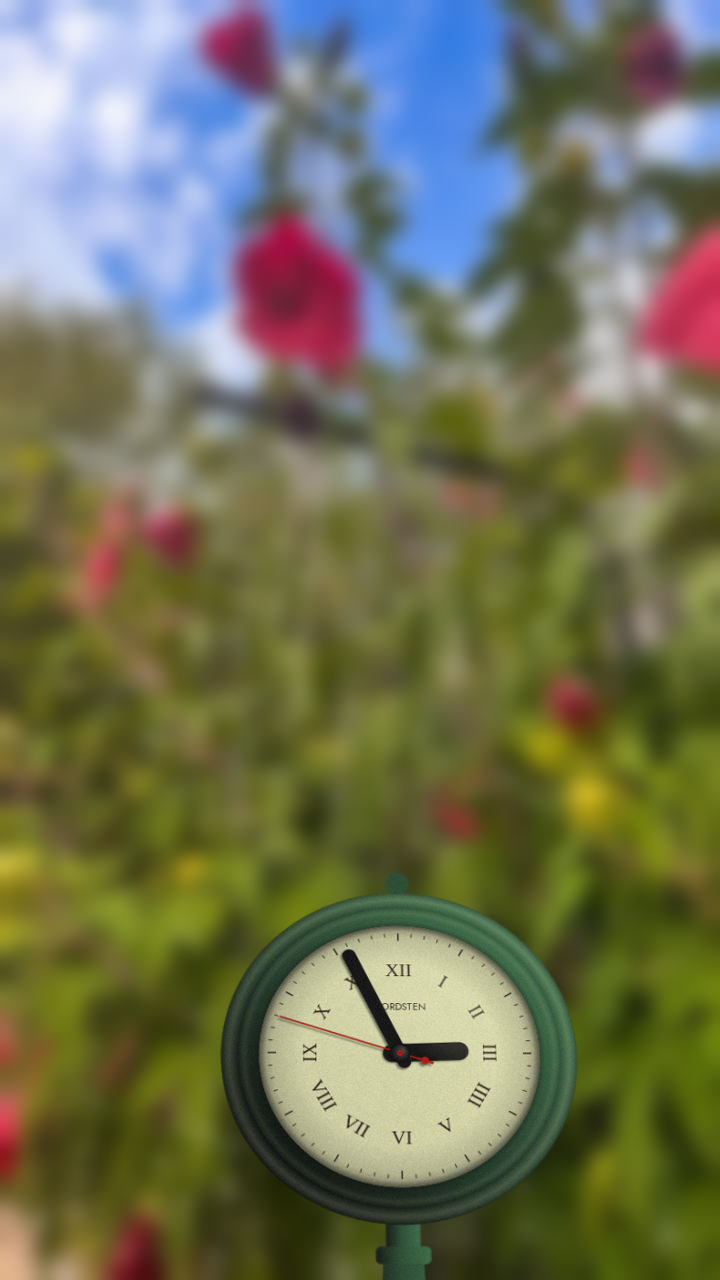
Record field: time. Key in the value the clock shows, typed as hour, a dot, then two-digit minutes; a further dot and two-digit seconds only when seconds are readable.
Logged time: 2.55.48
